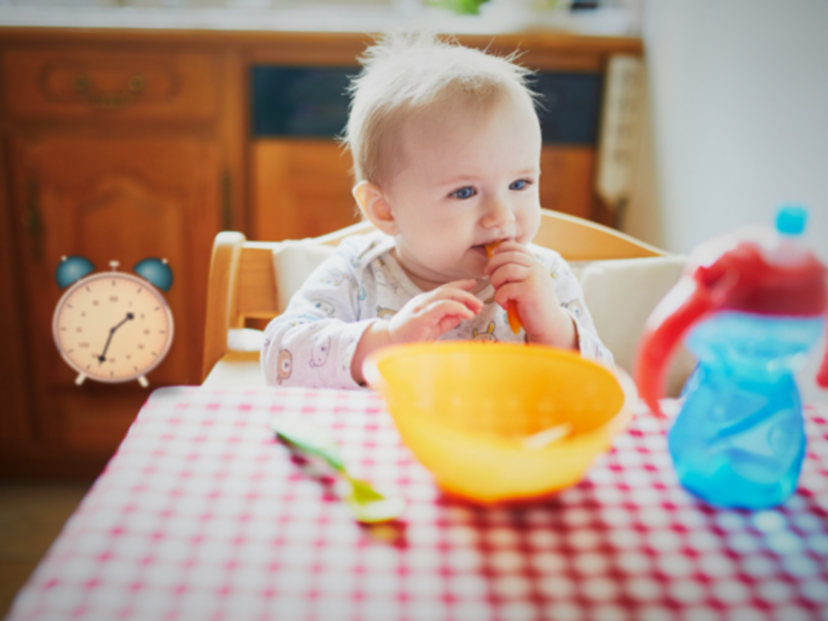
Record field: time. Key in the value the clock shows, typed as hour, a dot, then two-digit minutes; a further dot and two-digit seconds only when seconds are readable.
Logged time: 1.33
